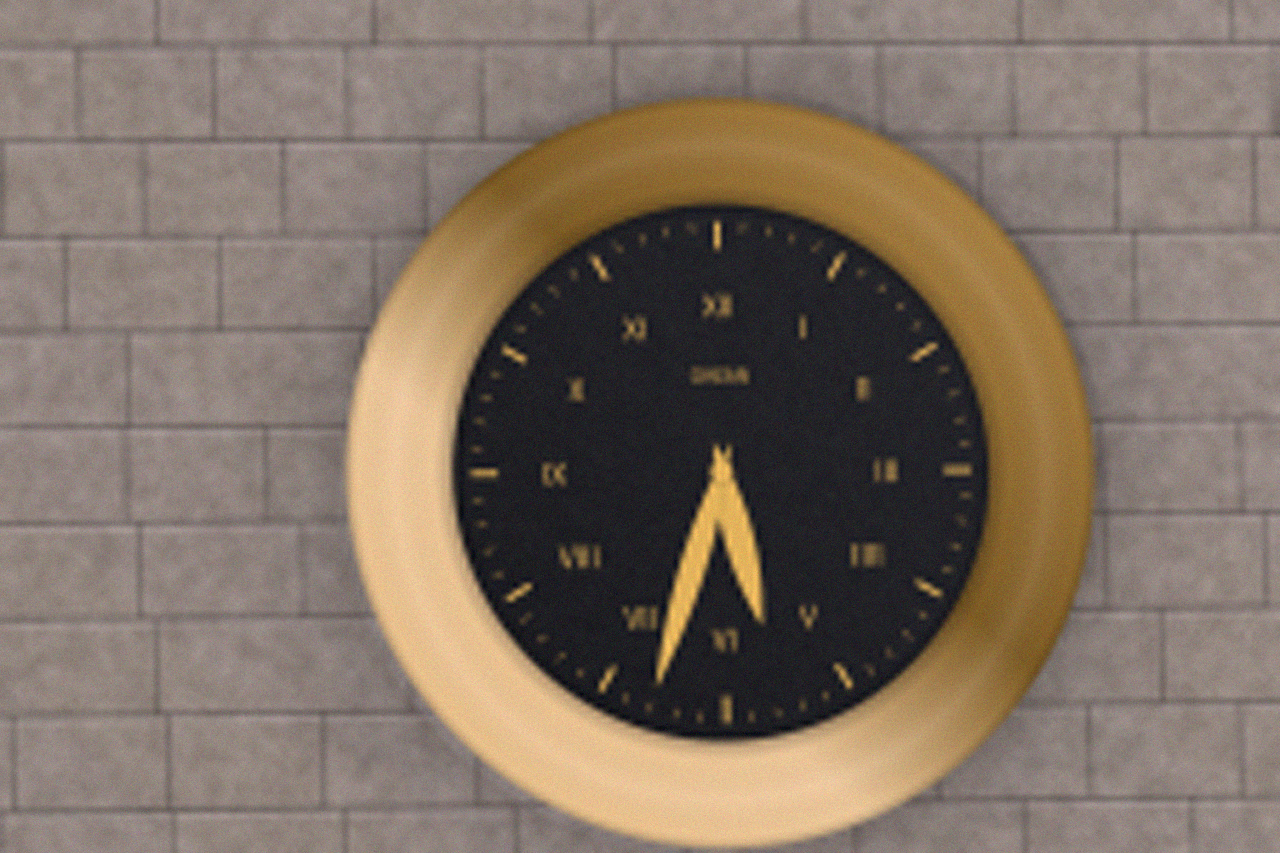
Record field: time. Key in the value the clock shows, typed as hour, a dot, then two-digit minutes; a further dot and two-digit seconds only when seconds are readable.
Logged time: 5.33
